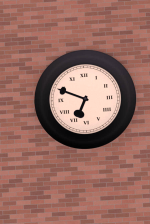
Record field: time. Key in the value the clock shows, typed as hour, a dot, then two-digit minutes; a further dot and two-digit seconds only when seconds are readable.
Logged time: 6.49
